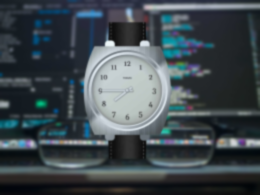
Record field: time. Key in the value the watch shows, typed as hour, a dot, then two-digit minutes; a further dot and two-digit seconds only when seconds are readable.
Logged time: 7.45
